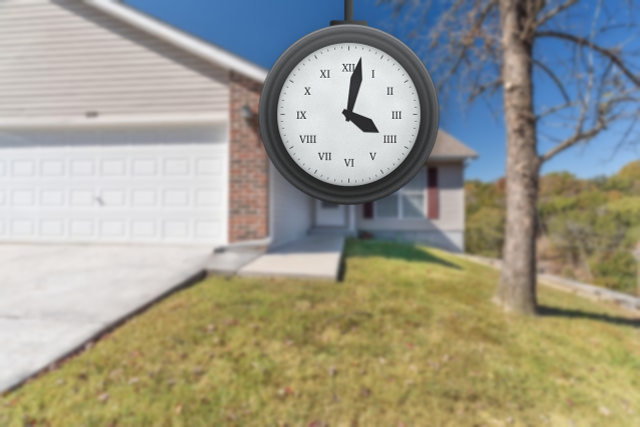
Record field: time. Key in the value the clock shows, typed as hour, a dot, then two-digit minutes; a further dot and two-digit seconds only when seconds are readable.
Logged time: 4.02
